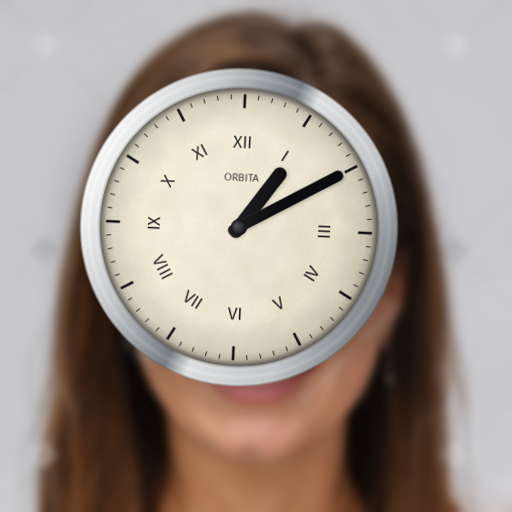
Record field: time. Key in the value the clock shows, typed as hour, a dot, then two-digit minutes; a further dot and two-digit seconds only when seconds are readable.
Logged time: 1.10
